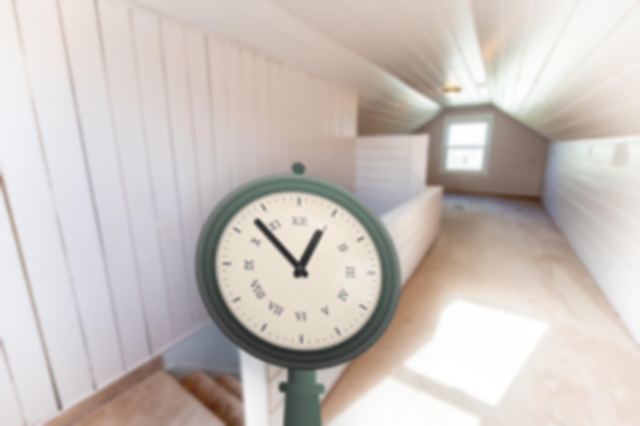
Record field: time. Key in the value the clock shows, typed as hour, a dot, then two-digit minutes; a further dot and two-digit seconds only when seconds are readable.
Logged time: 12.53
